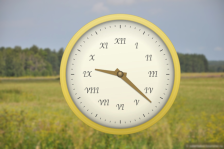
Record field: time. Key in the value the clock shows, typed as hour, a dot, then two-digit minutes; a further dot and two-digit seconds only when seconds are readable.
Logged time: 9.22
